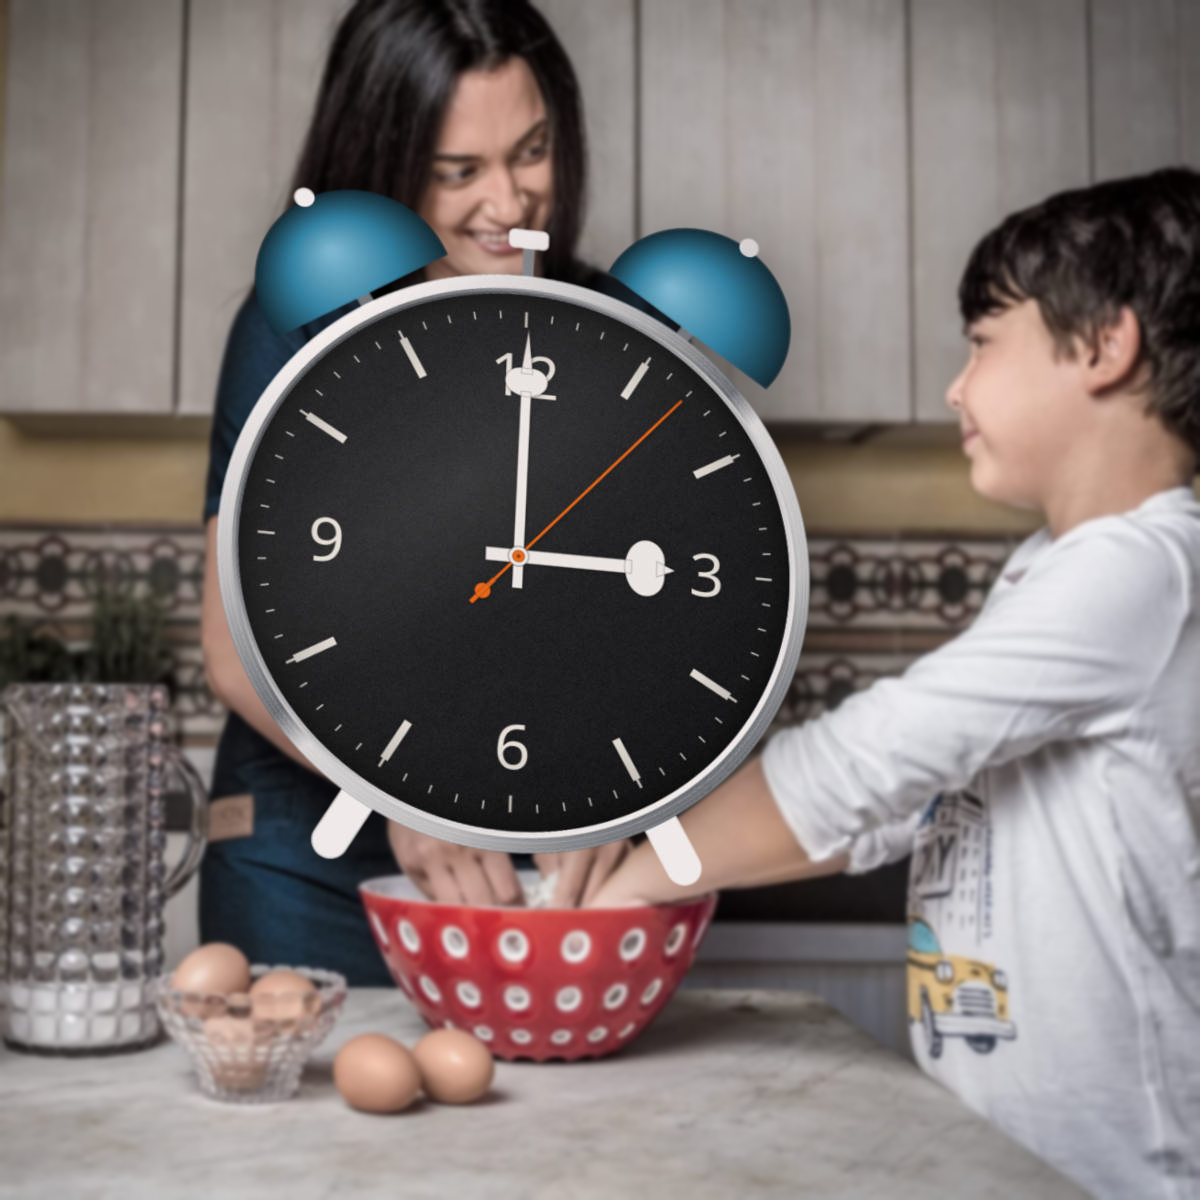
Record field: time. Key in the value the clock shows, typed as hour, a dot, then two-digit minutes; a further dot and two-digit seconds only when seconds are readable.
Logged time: 3.00.07
